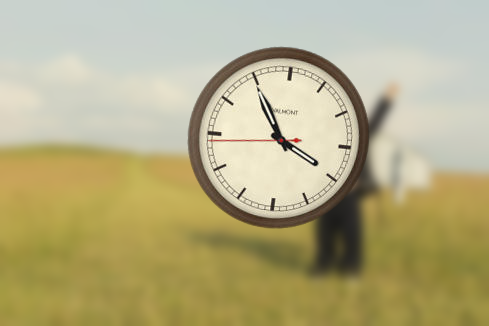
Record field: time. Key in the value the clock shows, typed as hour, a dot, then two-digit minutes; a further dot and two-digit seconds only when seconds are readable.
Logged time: 3.54.44
